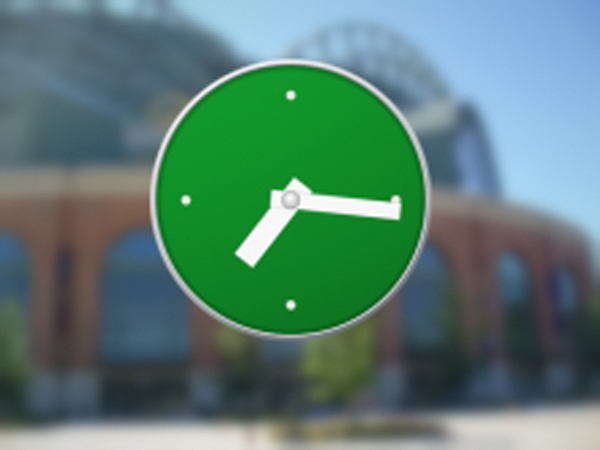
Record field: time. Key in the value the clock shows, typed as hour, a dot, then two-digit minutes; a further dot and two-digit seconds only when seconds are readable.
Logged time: 7.16
